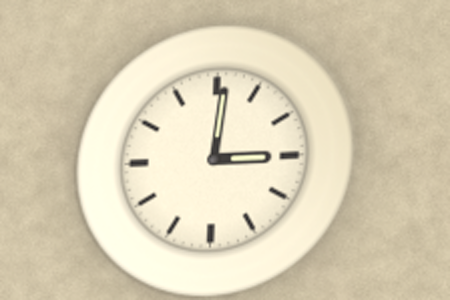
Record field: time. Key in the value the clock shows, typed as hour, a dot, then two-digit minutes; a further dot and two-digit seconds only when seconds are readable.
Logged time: 3.01
